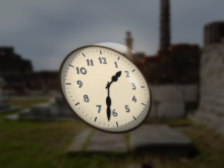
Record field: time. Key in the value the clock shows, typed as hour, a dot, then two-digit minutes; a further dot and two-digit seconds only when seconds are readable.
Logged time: 1.32
